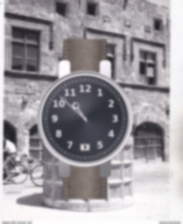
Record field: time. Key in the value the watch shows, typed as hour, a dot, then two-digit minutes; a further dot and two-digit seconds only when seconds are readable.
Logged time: 10.52
